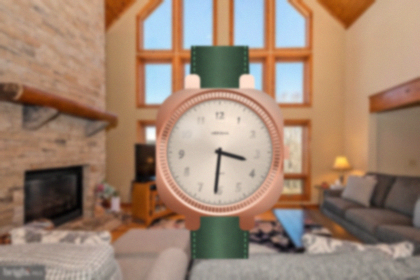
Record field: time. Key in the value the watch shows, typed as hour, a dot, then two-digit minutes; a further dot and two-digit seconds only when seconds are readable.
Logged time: 3.31
